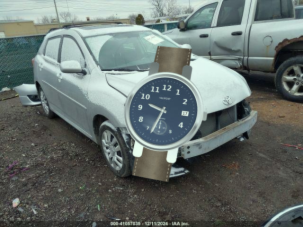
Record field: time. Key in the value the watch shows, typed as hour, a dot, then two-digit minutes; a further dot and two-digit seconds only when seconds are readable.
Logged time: 9.33
